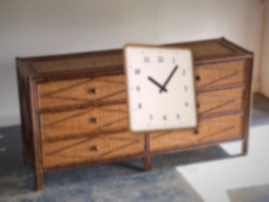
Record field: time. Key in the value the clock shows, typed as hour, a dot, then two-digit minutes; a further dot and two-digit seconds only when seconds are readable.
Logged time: 10.07
